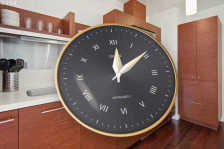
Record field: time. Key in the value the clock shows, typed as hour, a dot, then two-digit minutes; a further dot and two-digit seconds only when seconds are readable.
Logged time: 12.09
